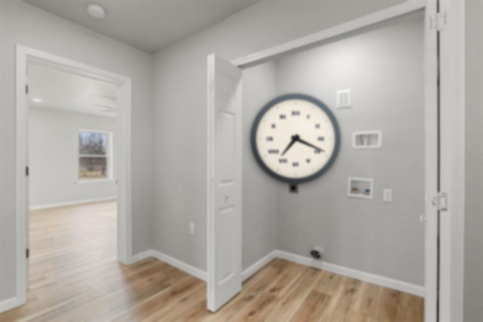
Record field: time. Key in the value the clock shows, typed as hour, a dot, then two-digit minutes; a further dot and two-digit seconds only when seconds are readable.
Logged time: 7.19
